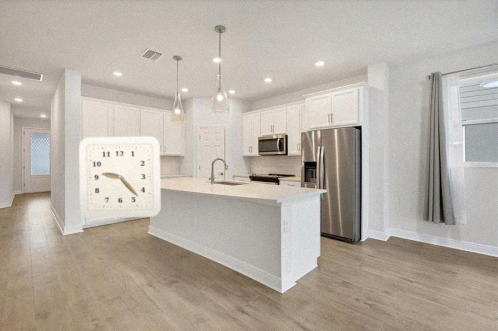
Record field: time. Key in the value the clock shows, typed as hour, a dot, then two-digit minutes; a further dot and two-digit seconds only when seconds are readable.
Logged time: 9.23
